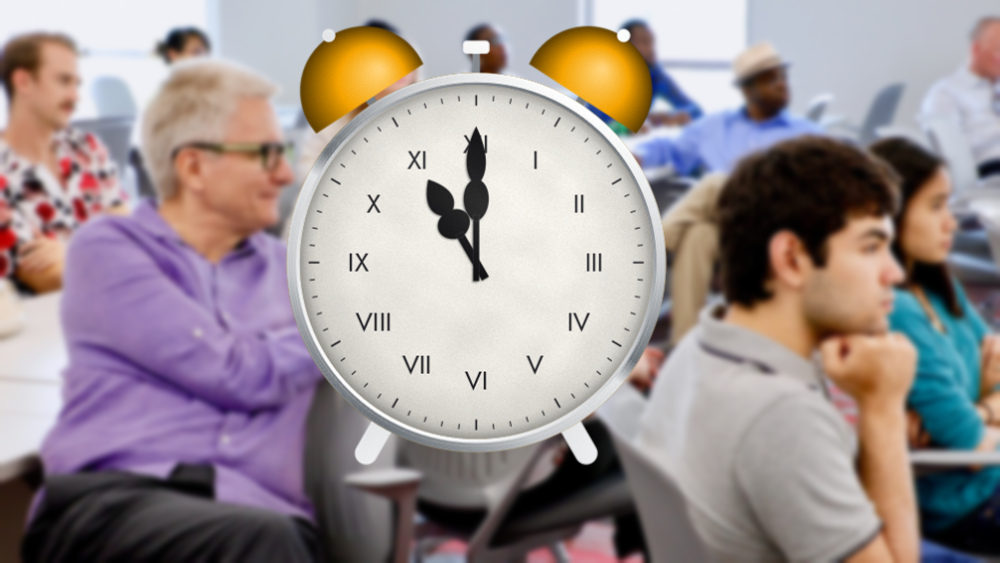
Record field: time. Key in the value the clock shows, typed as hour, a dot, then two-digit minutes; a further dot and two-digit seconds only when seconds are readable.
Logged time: 11.00
